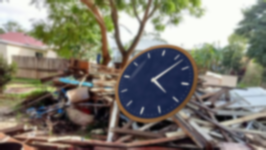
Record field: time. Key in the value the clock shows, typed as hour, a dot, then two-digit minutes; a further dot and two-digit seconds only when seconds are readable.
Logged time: 4.07
